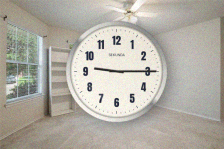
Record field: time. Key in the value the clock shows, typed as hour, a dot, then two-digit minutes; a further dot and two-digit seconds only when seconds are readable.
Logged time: 9.15
